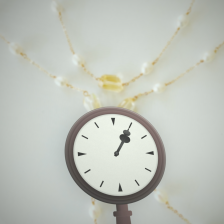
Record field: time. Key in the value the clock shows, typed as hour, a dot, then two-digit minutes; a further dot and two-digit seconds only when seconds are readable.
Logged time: 1.05
